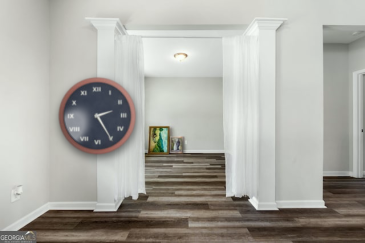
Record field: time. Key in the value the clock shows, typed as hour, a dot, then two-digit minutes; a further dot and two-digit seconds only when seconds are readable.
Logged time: 2.25
